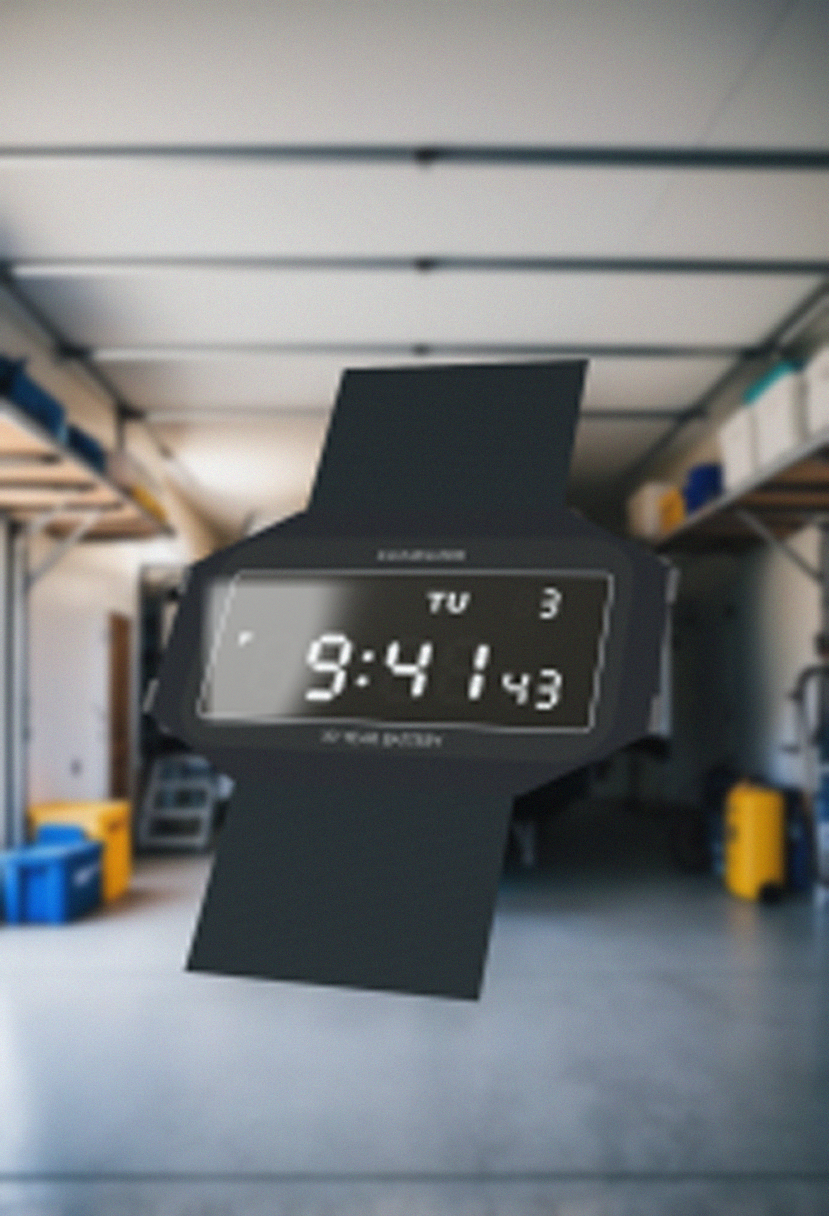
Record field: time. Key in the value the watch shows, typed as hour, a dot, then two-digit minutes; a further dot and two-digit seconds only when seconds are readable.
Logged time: 9.41.43
